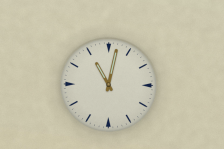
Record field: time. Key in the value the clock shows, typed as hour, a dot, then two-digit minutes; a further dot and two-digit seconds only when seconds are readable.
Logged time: 11.02
